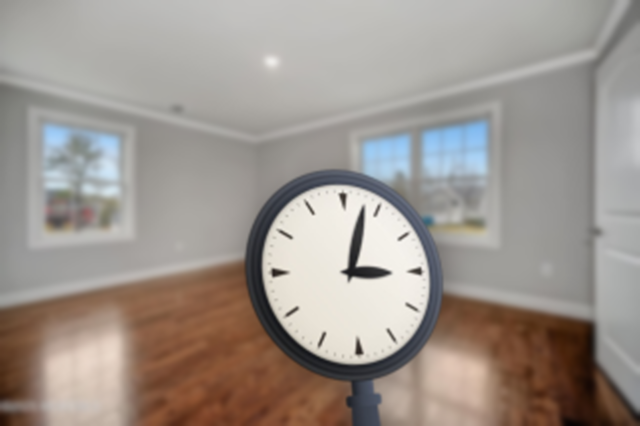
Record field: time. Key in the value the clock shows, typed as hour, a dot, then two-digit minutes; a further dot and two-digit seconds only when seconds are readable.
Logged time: 3.03
